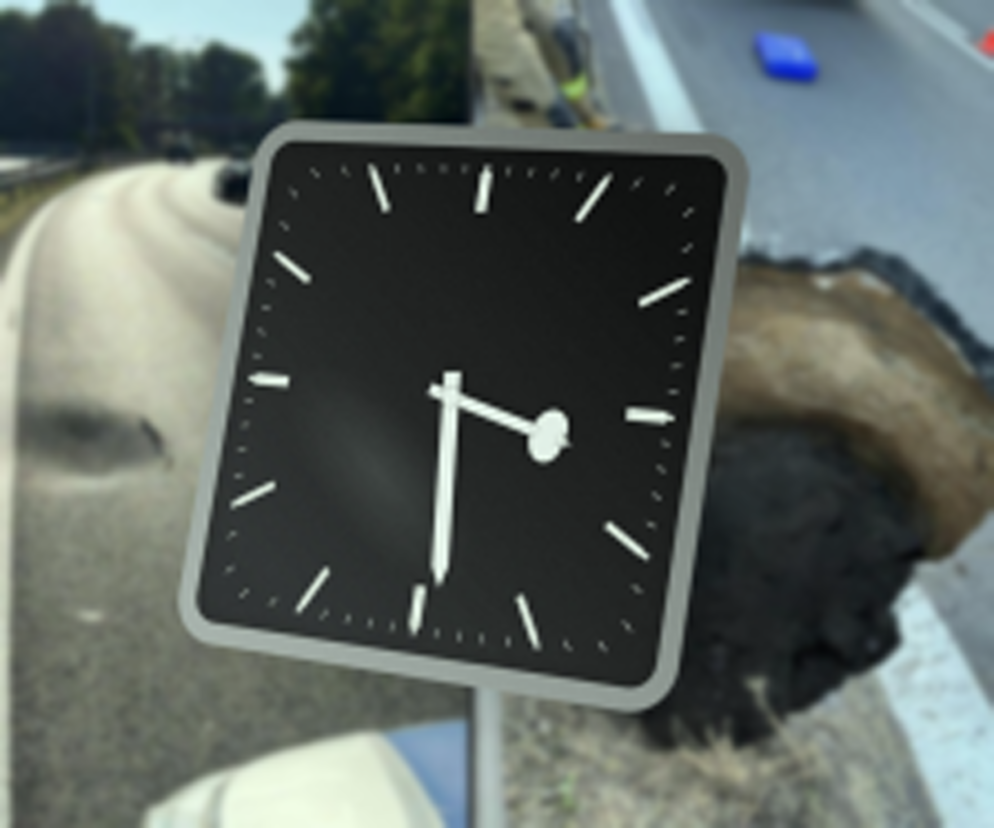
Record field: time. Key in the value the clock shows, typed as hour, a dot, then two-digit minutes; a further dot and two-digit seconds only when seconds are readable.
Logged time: 3.29
